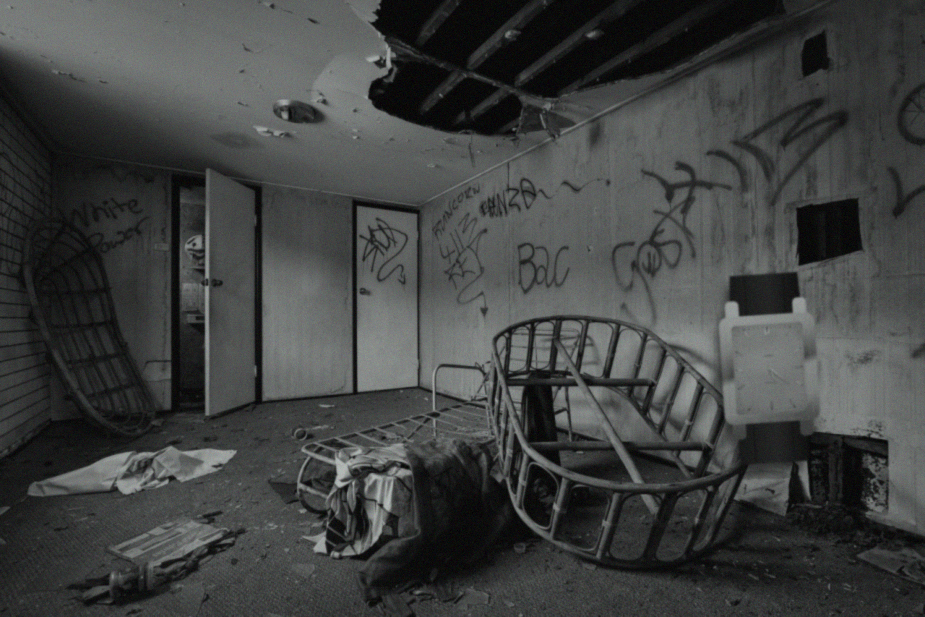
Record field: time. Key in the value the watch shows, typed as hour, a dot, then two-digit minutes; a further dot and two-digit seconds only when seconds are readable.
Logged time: 5.22
